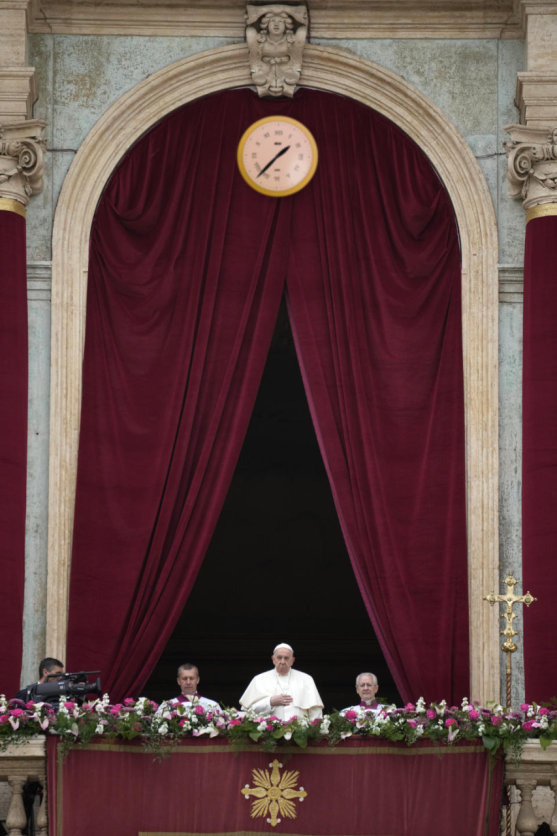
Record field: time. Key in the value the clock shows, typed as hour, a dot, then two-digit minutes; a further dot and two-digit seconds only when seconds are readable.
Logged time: 1.37
